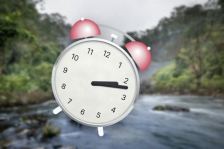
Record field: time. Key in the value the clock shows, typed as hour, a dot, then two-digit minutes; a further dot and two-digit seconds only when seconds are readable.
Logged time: 2.12
